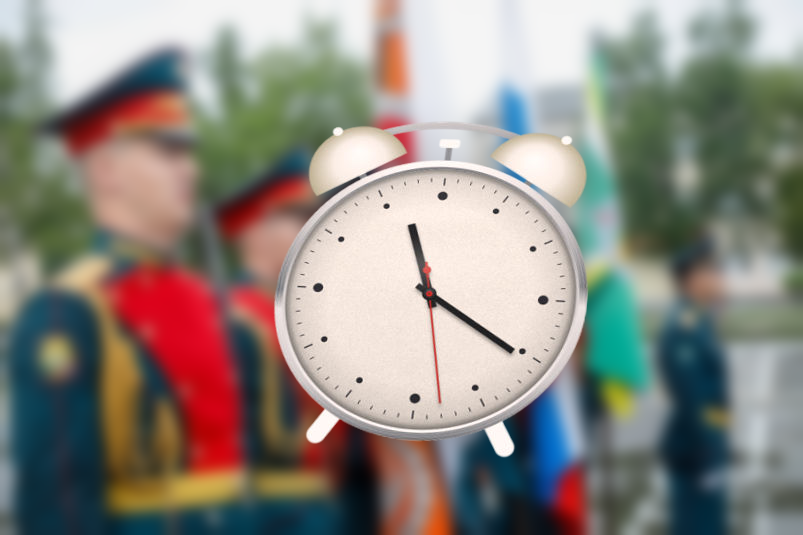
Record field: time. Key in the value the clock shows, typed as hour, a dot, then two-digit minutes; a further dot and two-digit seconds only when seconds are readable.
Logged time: 11.20.28
